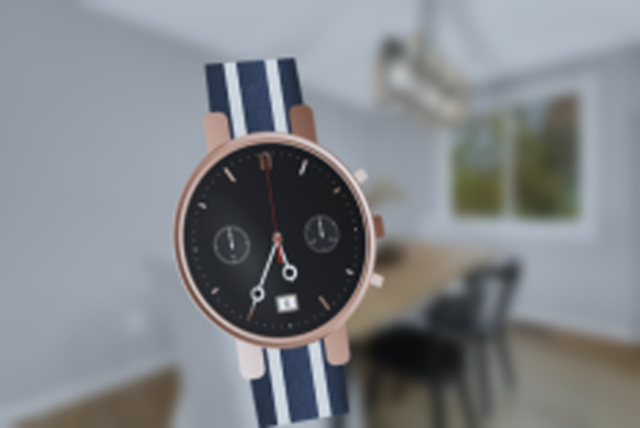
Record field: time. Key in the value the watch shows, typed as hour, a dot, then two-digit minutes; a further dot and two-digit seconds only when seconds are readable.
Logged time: 5.35
